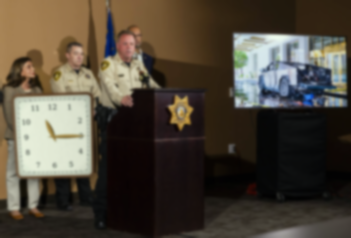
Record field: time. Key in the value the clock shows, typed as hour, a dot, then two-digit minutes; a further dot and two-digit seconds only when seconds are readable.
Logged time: 11.15
